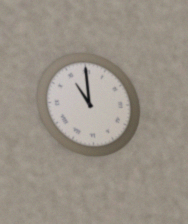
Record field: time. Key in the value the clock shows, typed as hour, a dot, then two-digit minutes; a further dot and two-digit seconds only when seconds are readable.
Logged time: 11.00
